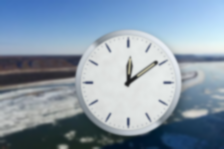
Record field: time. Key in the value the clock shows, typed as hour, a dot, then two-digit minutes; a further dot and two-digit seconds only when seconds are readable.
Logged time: 12.09
